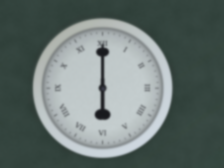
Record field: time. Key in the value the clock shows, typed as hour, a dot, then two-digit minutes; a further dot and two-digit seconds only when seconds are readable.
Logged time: 6.00
